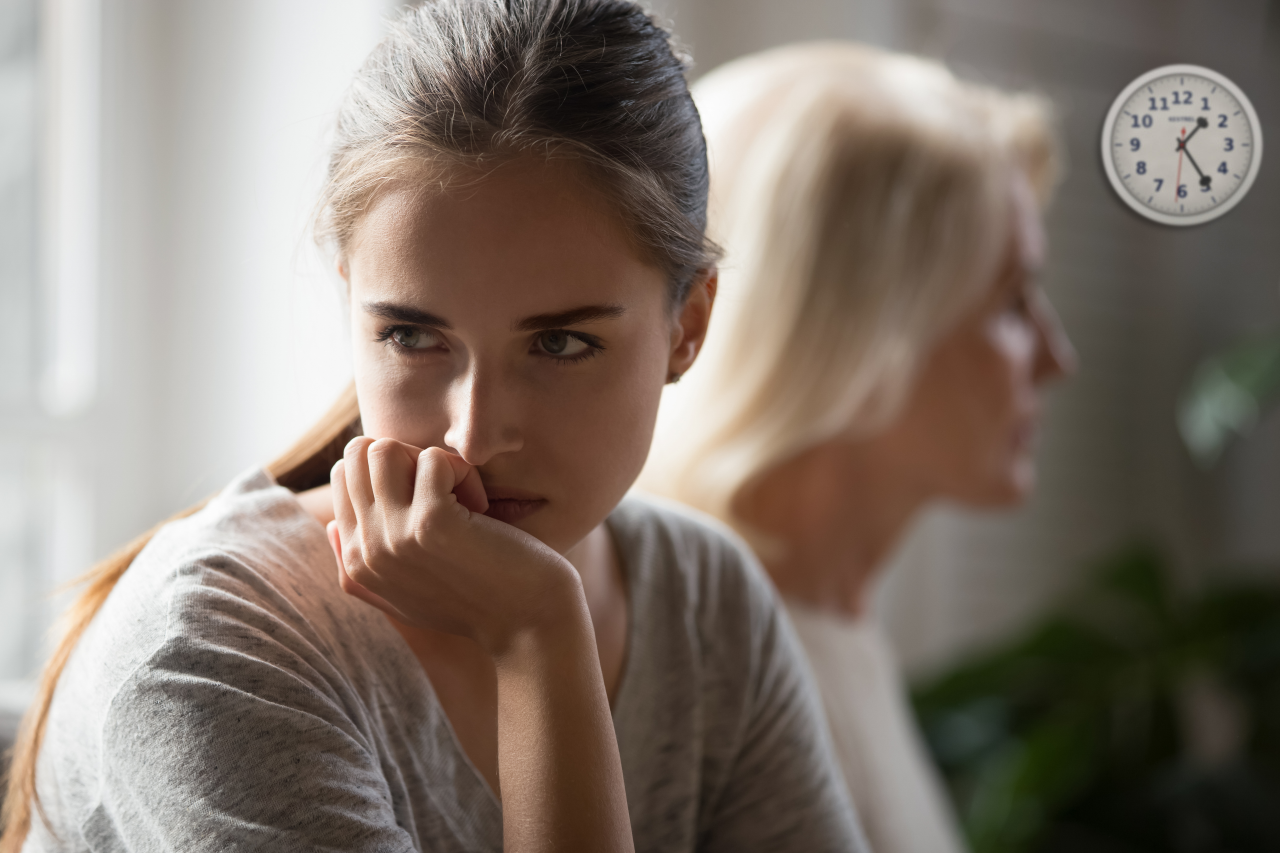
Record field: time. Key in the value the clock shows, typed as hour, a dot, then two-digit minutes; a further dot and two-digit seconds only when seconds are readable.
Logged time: 1.24.31
